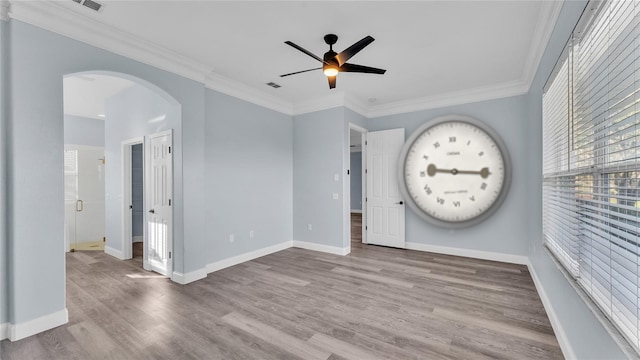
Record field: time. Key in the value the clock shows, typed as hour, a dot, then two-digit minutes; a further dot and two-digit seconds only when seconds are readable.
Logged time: 9.16
